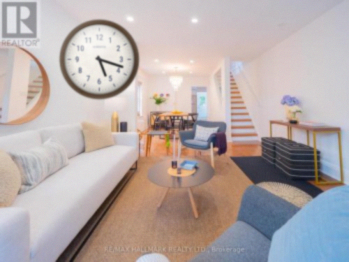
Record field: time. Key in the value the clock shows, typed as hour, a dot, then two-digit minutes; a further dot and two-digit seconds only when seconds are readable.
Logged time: 5.18
